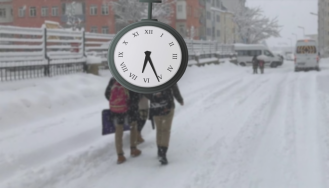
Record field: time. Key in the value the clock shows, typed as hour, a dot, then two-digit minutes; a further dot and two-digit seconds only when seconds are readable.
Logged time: 6.26
